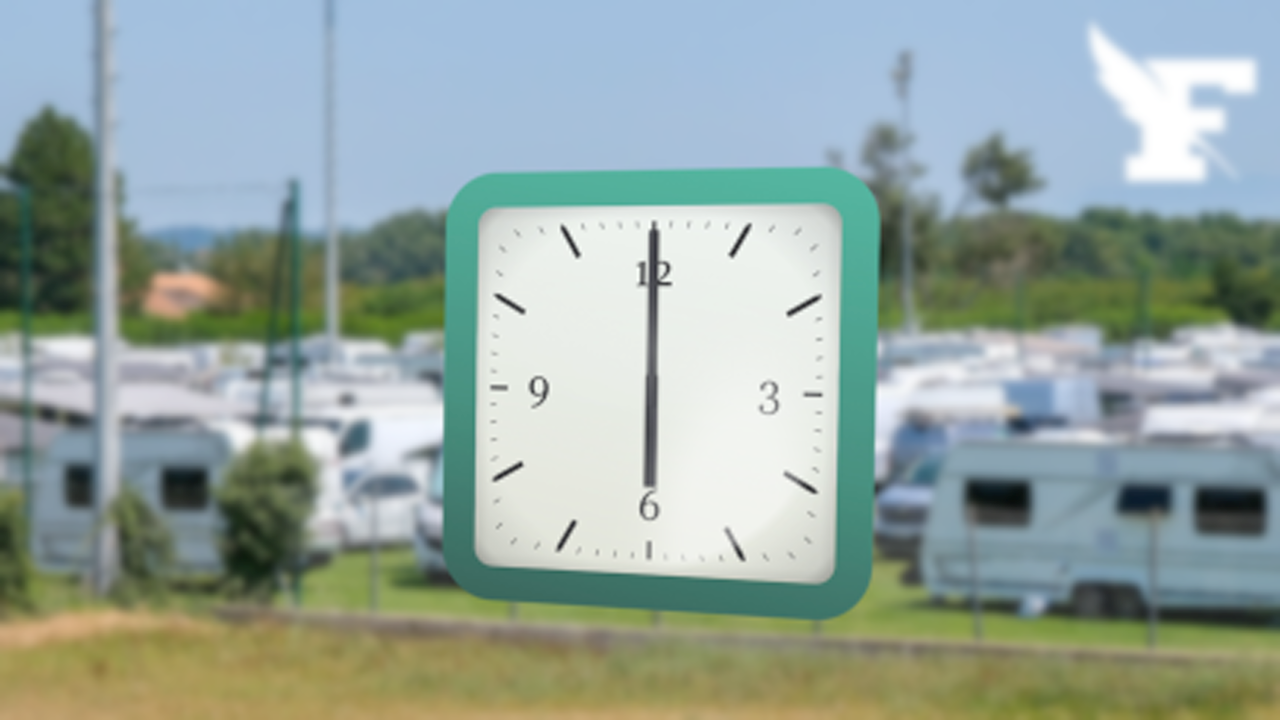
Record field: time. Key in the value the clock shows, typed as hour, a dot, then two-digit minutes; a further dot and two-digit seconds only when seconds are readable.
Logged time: 6.00
